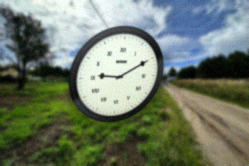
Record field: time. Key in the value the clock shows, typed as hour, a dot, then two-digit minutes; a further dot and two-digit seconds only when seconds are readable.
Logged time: 9.10
